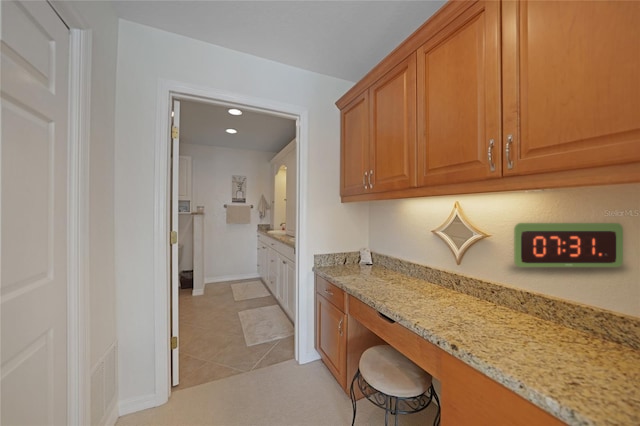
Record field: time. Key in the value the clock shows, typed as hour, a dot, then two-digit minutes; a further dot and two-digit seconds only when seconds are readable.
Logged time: 7.31
